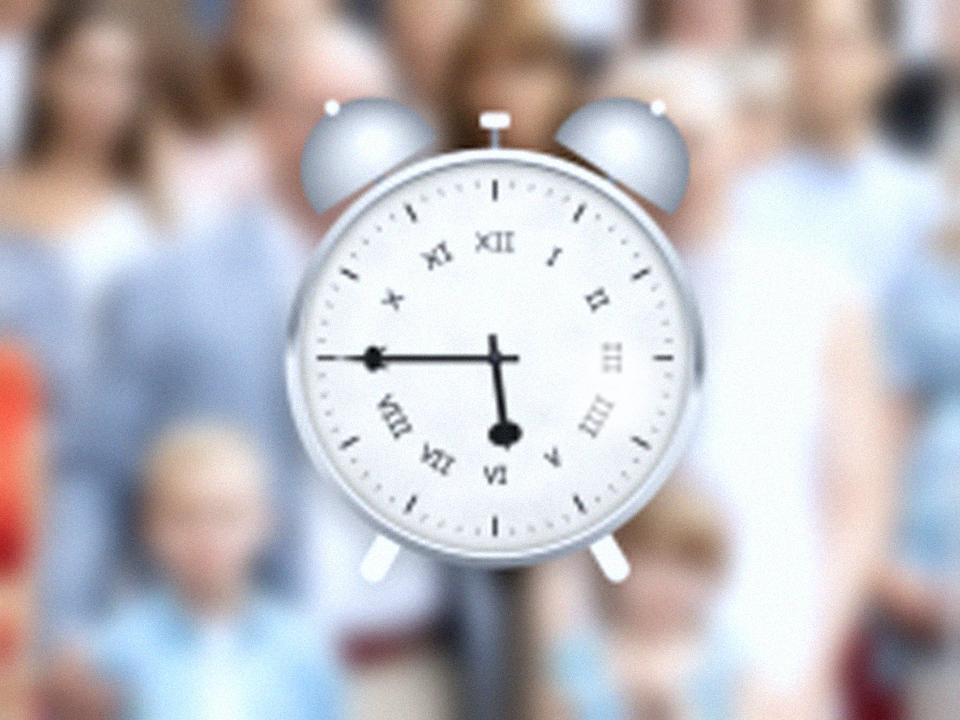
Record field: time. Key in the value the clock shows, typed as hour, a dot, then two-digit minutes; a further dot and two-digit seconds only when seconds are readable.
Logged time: 5.45
